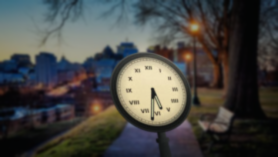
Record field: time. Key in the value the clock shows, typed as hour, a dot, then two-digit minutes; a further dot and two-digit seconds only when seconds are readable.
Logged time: 5.32
